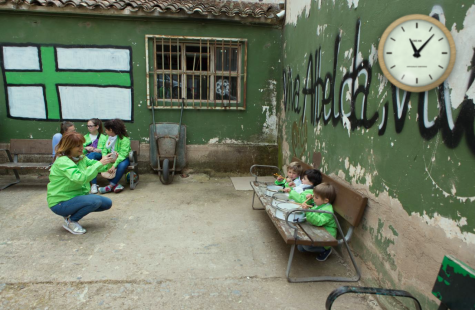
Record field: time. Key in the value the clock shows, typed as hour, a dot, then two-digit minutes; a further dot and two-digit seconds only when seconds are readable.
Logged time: 11.07
